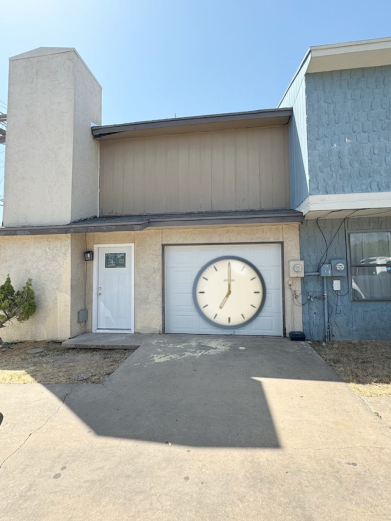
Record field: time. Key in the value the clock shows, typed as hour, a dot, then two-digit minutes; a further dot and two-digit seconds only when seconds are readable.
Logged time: 7.00
